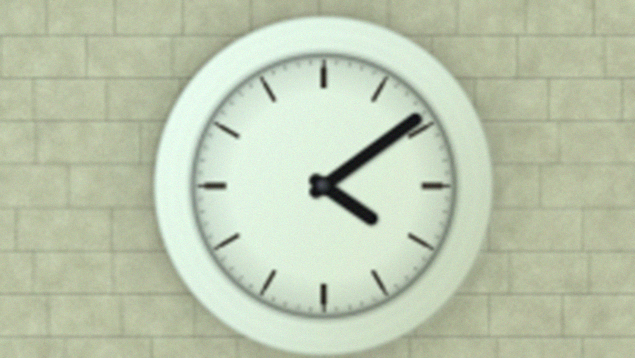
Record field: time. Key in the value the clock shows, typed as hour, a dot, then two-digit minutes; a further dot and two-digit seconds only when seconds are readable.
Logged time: 4.09
